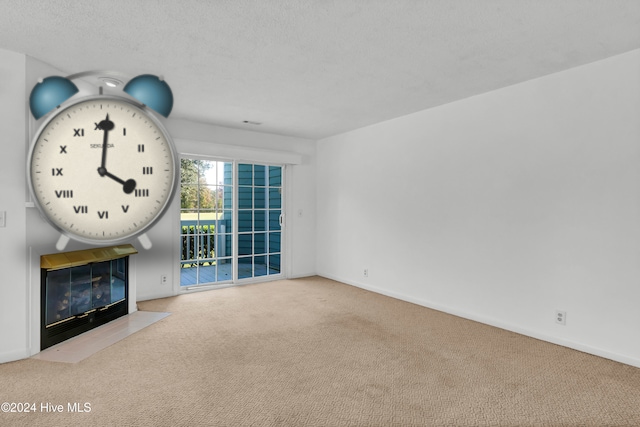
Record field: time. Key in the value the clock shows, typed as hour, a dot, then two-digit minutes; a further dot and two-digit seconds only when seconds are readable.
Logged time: 4.01
